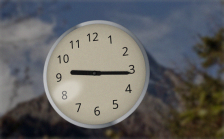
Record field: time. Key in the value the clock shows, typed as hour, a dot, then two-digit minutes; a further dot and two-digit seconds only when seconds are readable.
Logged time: 9.16
